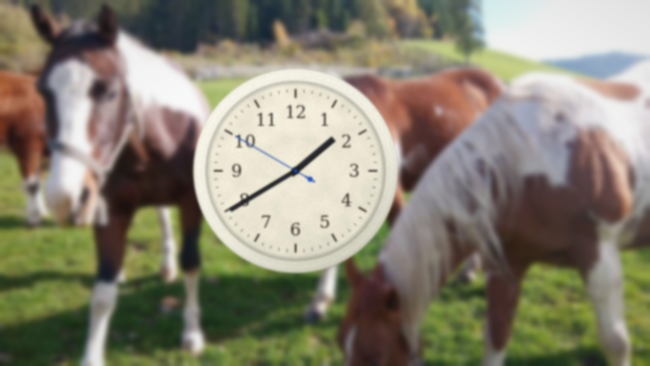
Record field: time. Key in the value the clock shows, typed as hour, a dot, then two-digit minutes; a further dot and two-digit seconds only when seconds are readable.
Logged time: 1.39.50
